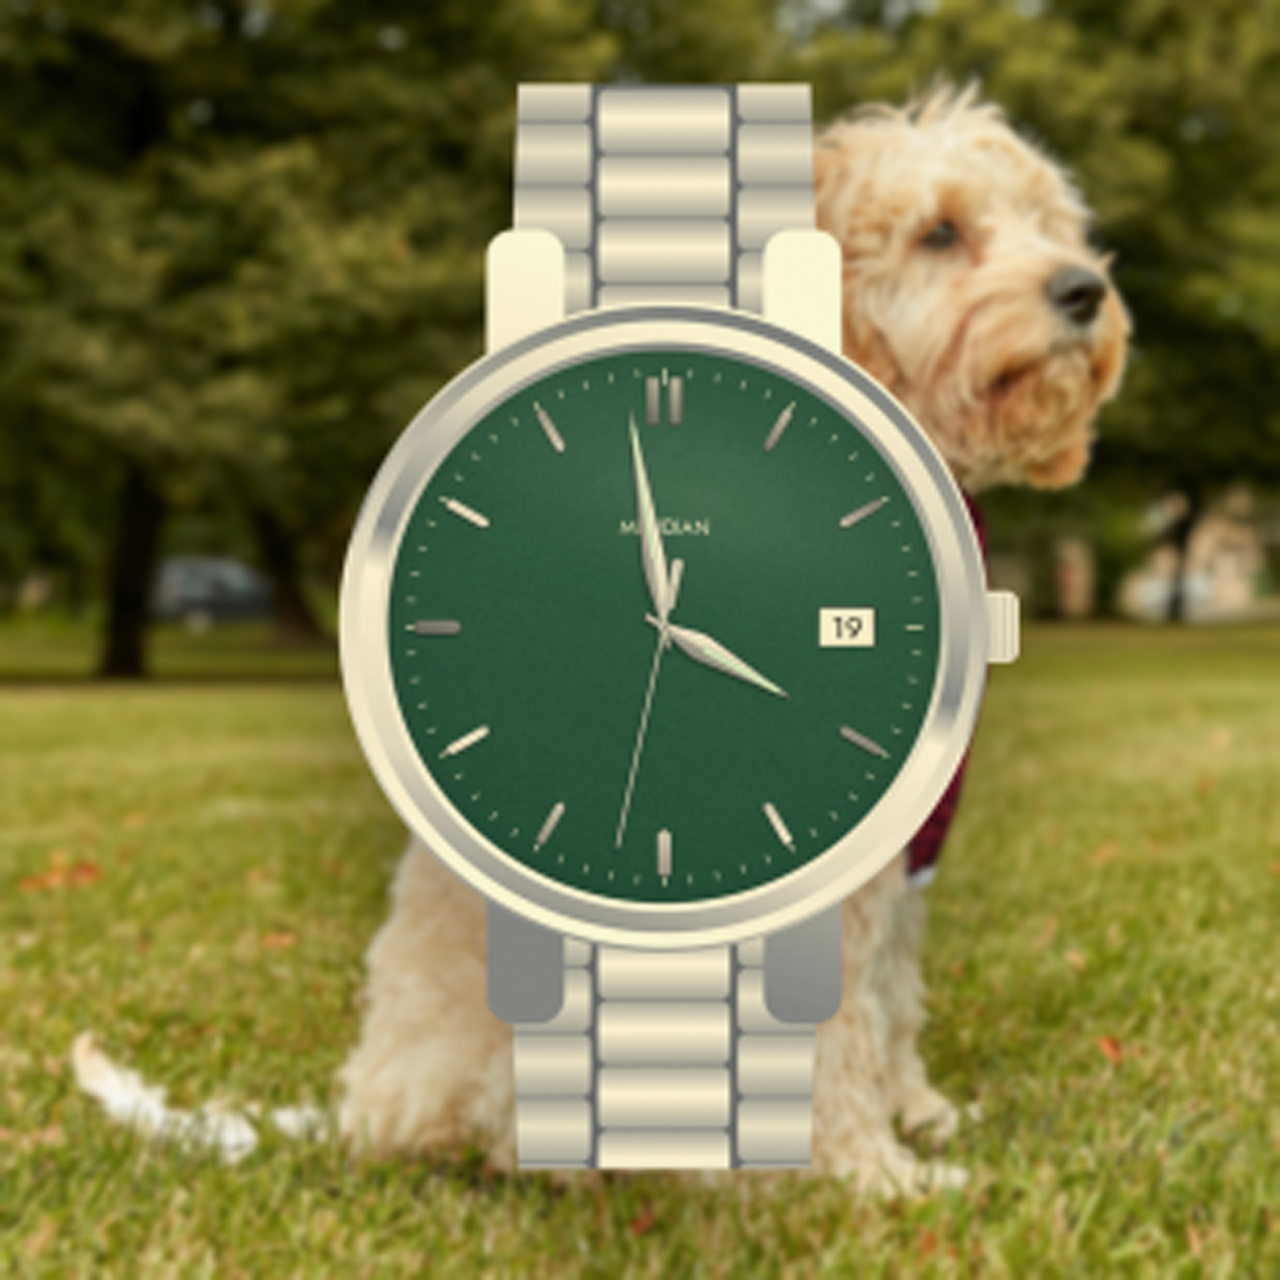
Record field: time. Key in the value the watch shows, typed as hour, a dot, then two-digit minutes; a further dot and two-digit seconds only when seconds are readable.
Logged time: 3.58.32
